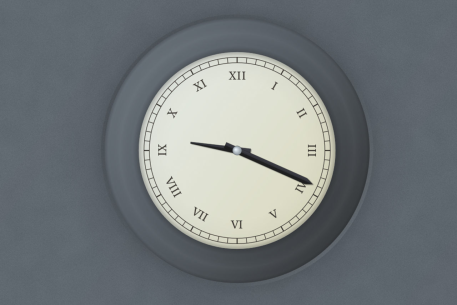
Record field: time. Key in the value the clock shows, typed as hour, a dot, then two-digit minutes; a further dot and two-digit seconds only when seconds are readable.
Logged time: 9.19
